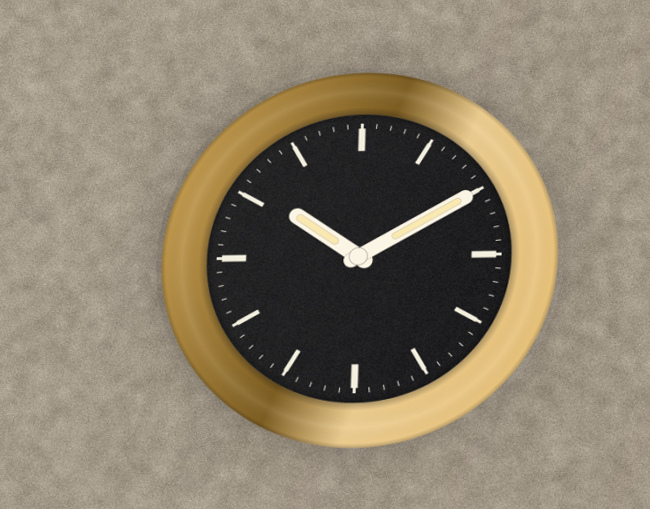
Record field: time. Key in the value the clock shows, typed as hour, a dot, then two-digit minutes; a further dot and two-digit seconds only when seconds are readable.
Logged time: 10.10
